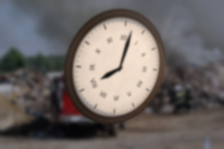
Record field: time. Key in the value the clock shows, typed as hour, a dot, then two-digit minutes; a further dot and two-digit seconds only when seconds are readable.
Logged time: 8.02
